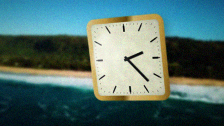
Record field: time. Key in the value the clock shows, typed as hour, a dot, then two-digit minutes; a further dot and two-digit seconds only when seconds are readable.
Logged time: 2.23
